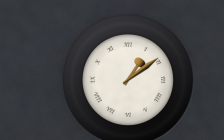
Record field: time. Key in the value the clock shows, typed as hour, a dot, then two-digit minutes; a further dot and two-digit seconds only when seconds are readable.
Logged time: 1.09
